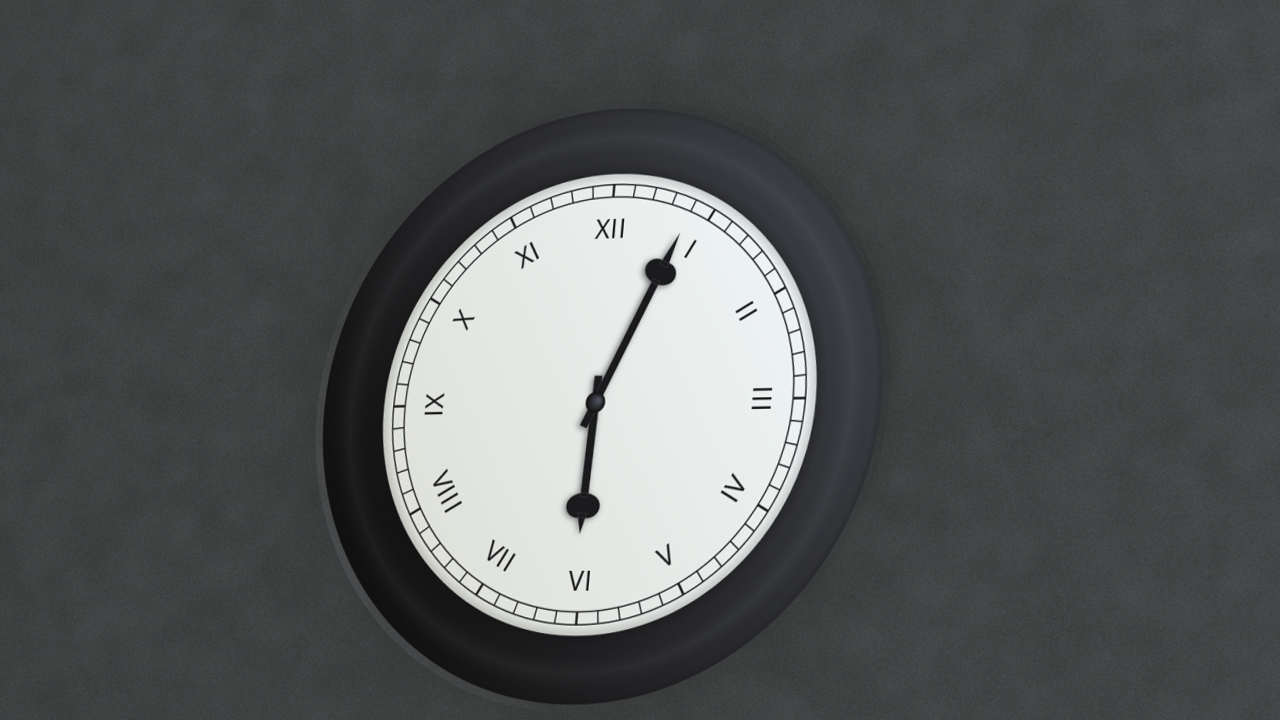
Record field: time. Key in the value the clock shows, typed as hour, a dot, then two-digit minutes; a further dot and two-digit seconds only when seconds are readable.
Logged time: 6.04
